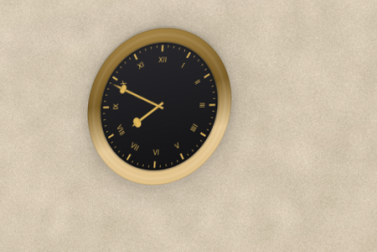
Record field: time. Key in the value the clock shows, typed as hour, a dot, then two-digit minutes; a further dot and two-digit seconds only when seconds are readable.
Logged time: 7.49
